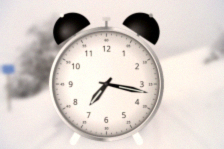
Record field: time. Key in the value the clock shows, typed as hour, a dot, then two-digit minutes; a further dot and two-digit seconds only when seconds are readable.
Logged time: 7.17
